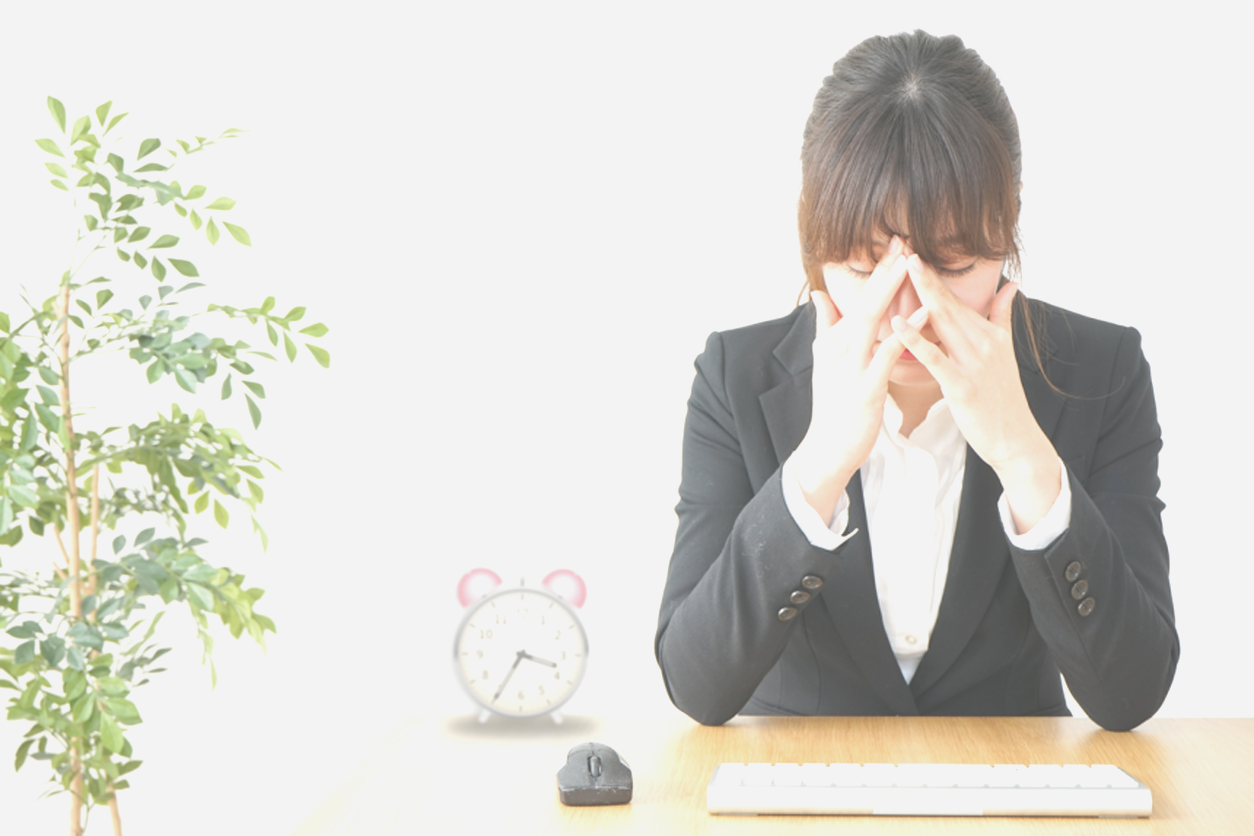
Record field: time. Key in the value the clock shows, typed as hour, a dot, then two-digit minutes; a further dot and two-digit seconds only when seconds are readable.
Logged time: 3.35
